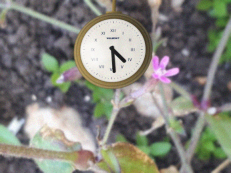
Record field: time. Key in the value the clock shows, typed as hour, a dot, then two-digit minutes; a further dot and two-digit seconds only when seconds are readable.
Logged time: 4.29
